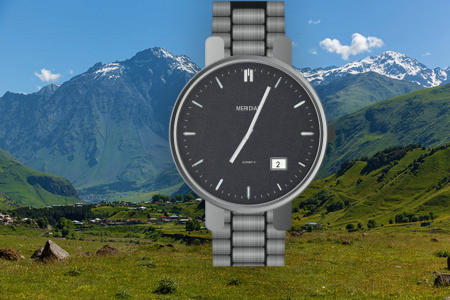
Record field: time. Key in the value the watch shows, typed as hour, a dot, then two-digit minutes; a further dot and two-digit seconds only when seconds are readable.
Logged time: 7.04
